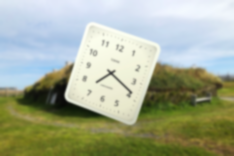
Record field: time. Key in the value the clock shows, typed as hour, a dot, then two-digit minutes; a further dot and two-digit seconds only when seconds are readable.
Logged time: 7.19
